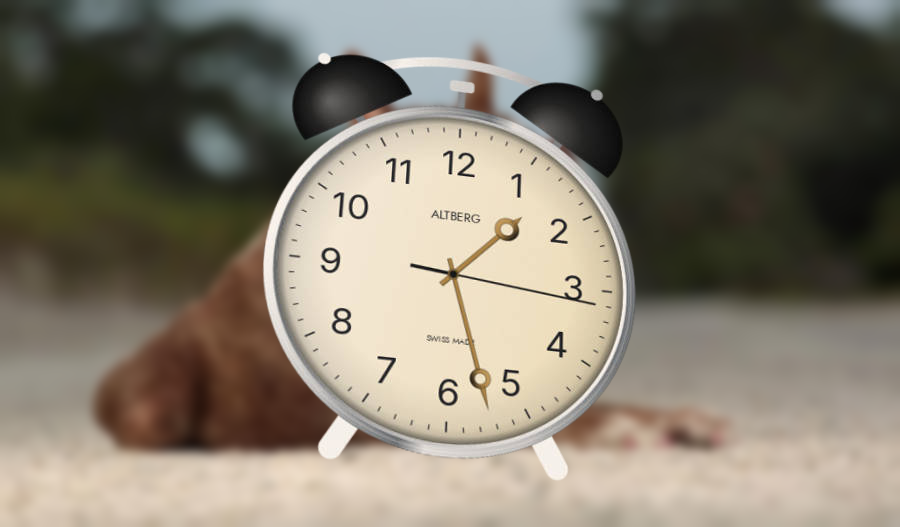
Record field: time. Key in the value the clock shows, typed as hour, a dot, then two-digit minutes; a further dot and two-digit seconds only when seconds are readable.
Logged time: 1.27.16
